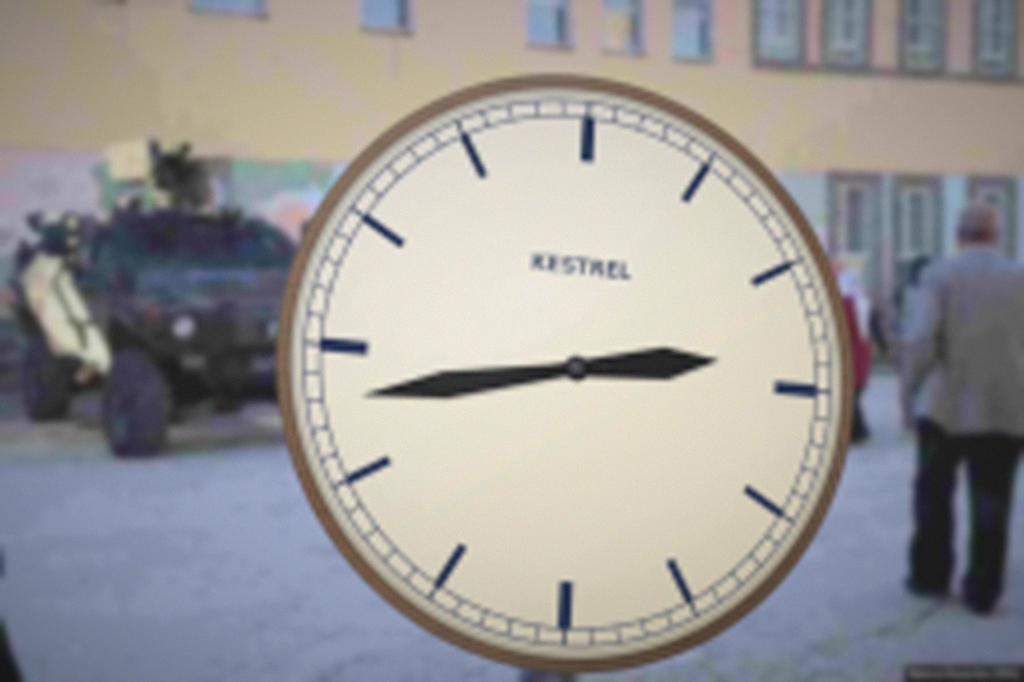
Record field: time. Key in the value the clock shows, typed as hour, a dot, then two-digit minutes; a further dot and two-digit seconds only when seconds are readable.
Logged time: 2.43
